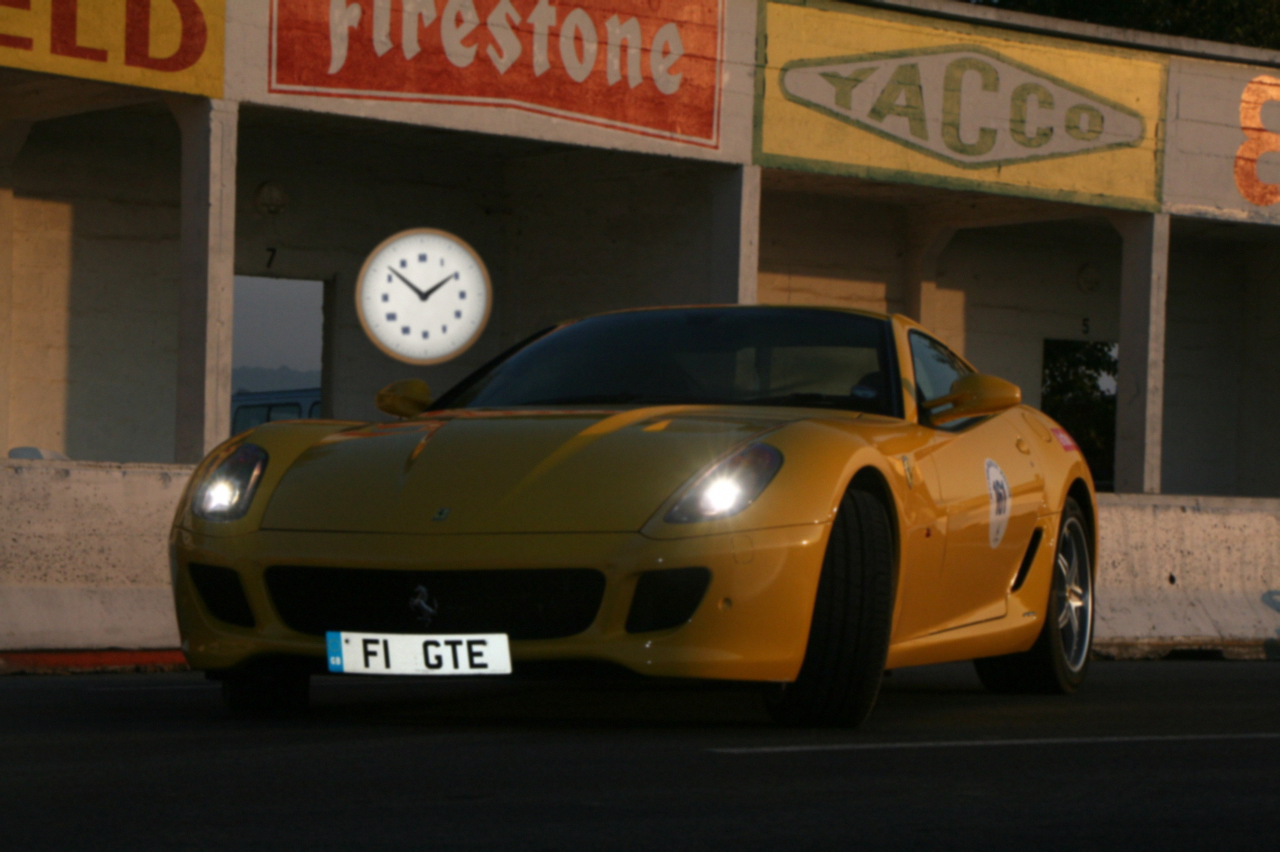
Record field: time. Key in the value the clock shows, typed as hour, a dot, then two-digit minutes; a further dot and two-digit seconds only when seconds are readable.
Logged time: 1.52
